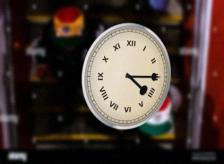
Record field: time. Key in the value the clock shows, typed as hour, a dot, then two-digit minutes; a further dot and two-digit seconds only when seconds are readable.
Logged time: 4.15
